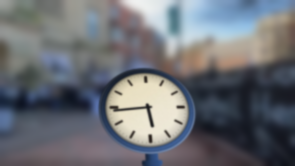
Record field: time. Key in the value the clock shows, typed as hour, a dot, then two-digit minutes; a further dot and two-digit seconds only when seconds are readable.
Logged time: 5.44
